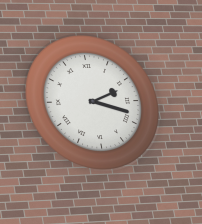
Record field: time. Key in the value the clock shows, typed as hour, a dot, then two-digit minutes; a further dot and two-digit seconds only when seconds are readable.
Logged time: 2.18
